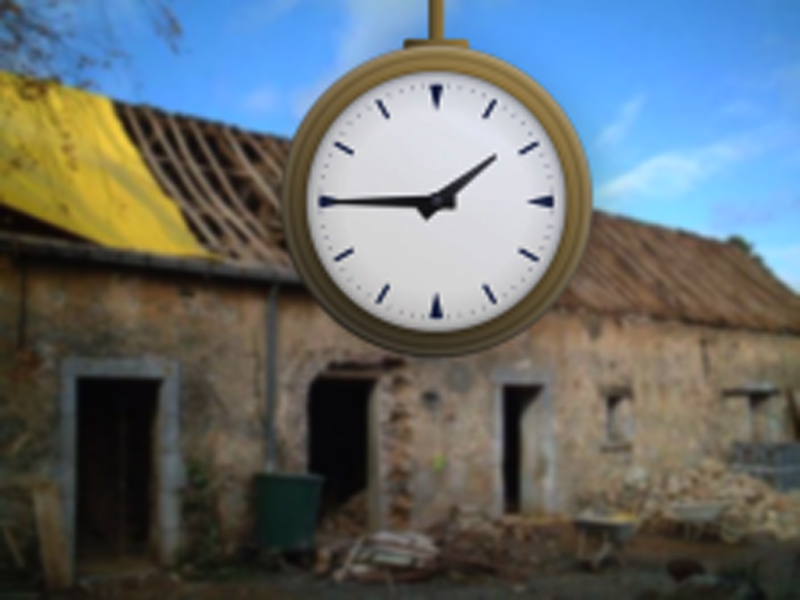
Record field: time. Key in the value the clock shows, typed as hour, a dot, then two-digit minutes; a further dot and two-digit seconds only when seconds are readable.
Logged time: 1.45
